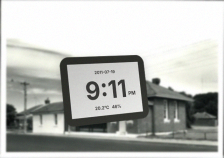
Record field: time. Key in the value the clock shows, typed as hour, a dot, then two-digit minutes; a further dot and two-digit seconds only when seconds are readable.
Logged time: 9.11
